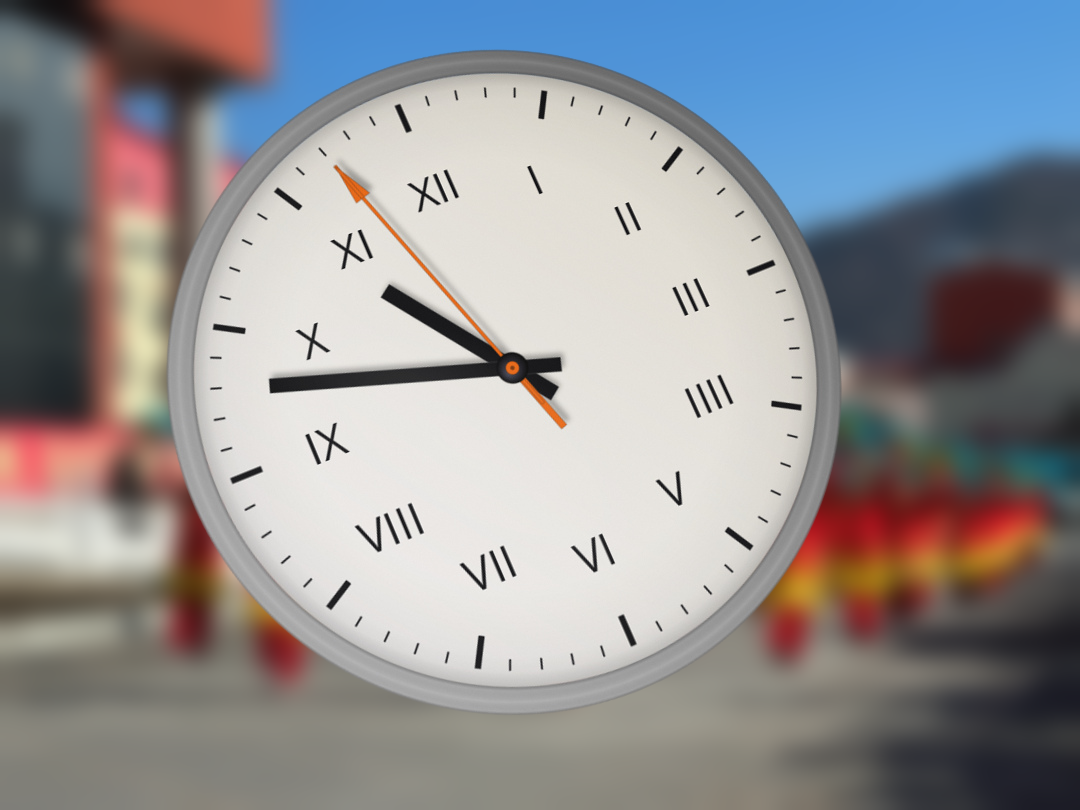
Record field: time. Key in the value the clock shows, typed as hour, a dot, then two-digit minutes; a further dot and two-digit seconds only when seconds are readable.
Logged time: 10.47.57
